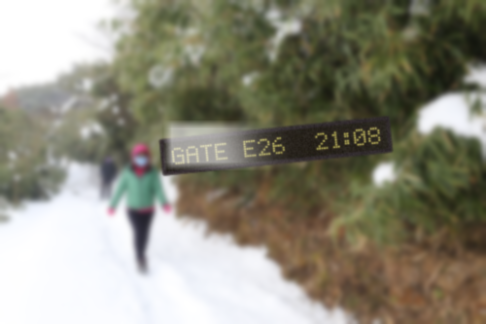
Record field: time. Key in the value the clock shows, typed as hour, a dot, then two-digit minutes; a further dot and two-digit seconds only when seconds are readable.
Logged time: 21.08
